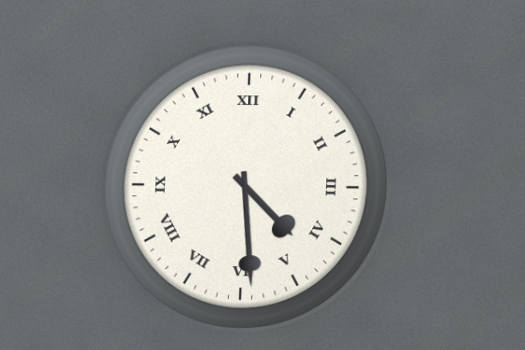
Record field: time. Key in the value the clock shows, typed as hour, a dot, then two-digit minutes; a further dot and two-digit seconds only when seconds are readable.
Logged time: 4.29
